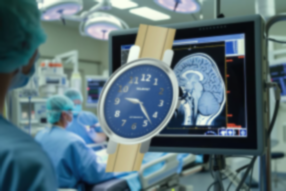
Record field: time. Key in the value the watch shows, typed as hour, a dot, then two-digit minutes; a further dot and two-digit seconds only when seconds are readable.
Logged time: 9.23
